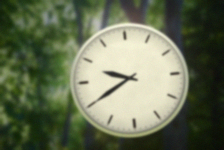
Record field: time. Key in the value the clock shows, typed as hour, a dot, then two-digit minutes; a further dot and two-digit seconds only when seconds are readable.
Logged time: 9.40
